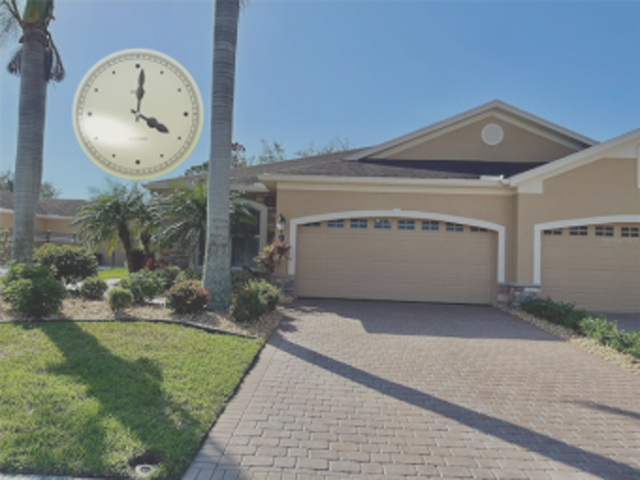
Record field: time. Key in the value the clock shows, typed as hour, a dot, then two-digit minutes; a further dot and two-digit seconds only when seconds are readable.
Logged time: 4.01
